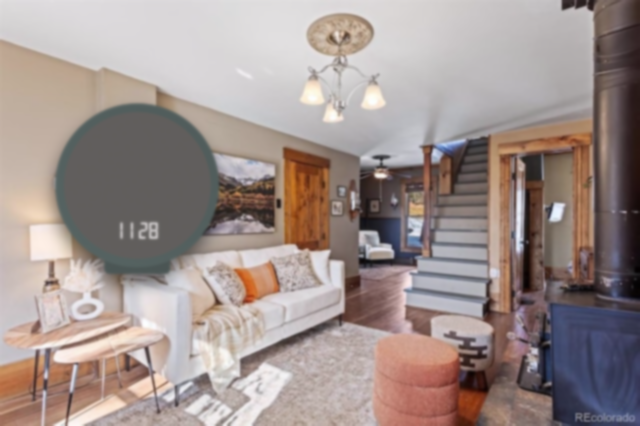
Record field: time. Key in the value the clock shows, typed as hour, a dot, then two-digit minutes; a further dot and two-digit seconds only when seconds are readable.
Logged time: 11.28
